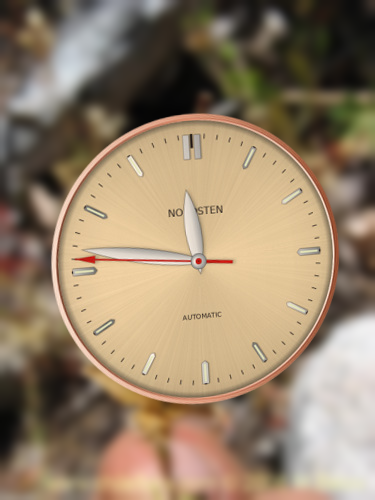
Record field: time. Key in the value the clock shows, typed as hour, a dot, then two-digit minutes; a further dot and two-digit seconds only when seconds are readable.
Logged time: 11.46.46
